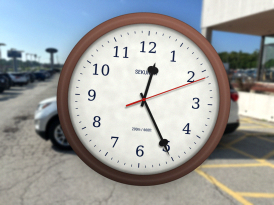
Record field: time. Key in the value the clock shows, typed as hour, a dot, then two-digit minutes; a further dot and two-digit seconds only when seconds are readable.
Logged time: 12.25.11
